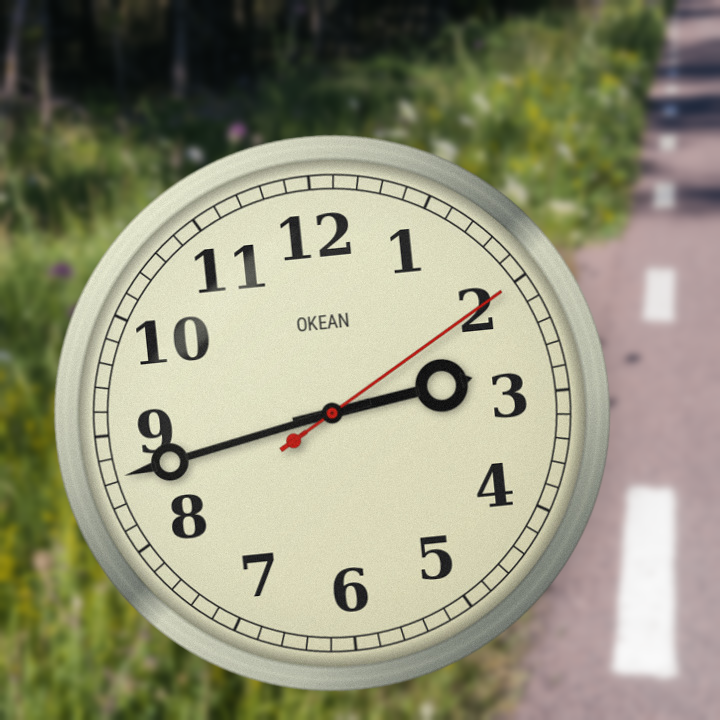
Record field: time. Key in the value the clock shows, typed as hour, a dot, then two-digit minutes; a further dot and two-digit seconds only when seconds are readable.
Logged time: 2.43.10
